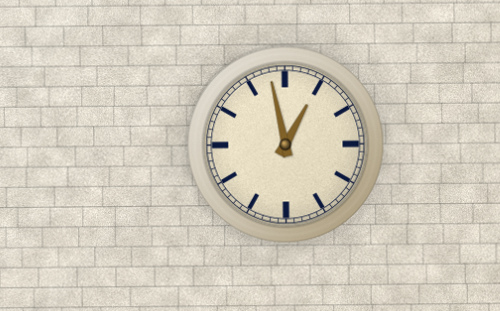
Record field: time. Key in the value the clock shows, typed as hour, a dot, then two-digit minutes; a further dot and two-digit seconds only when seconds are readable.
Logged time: 12.58
